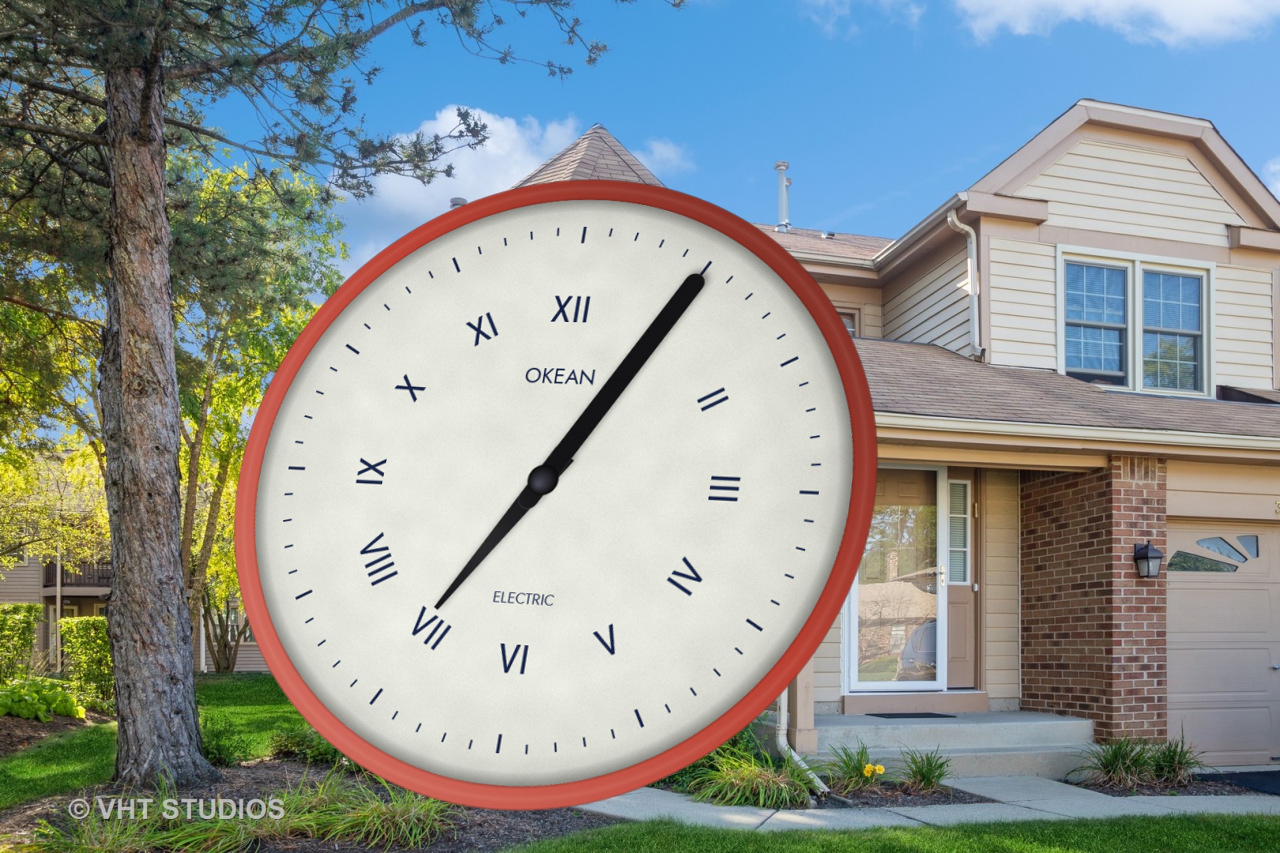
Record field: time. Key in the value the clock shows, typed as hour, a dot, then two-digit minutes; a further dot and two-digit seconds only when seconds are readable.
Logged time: 7.05
